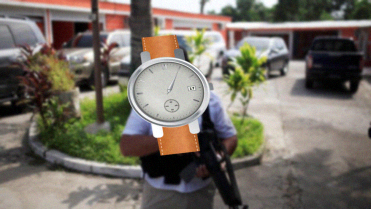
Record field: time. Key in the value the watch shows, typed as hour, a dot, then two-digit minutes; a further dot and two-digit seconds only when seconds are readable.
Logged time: 1.05
